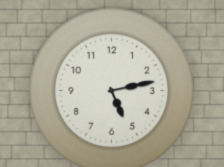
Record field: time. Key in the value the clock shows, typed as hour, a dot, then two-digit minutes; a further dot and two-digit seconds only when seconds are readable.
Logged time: 5.13
